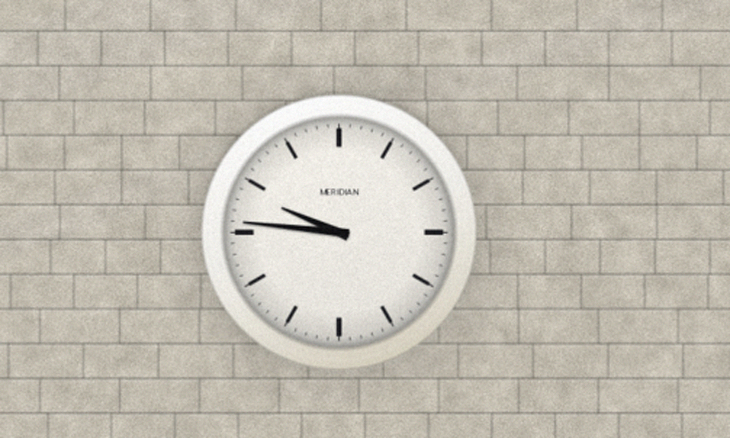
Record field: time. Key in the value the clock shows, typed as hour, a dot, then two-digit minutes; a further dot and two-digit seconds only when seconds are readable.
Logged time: 9.46
